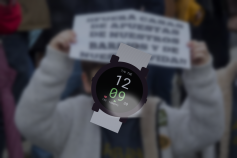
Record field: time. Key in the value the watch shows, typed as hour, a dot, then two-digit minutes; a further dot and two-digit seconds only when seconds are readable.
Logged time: 12.09
